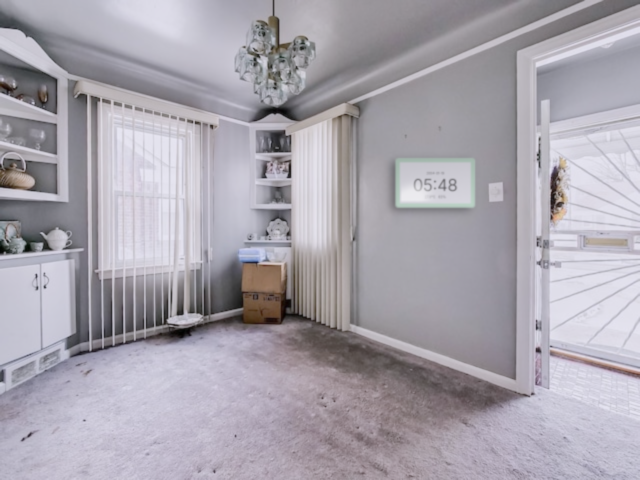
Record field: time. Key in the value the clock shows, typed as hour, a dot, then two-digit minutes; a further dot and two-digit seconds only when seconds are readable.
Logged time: 5.48
